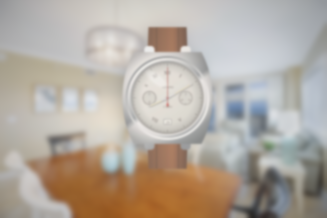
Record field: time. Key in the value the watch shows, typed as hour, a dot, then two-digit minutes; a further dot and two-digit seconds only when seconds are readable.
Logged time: 8.10
